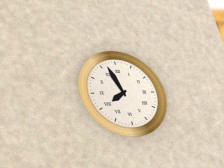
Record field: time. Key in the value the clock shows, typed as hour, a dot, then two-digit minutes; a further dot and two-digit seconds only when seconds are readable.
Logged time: 7.57
